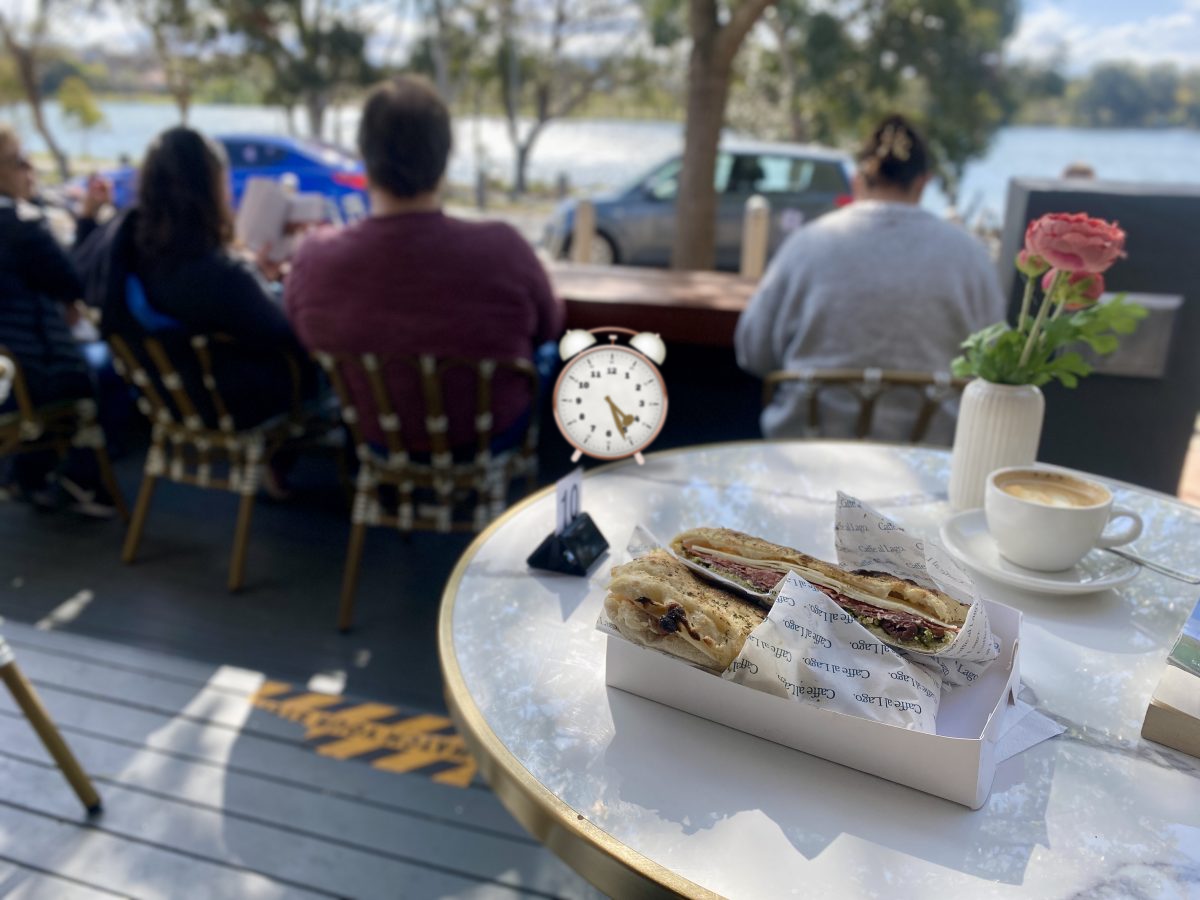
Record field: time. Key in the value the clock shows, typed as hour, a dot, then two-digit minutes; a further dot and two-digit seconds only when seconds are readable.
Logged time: 4.26
